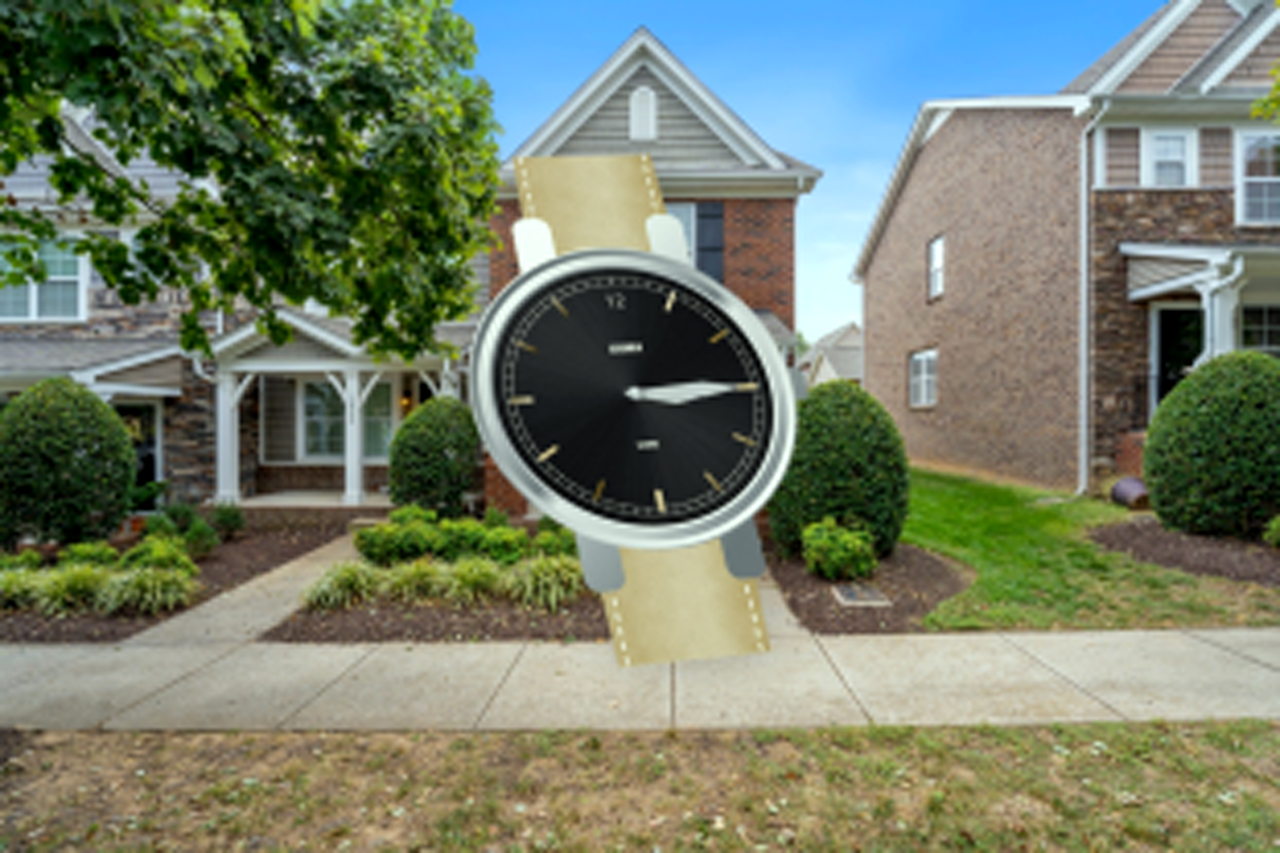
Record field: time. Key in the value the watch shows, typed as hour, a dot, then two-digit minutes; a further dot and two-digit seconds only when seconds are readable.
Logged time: 3.15
